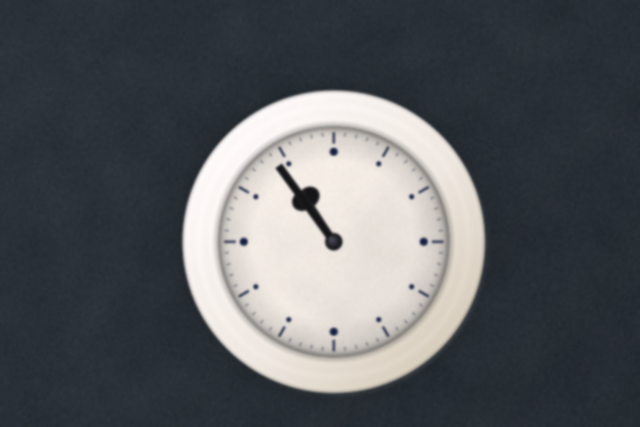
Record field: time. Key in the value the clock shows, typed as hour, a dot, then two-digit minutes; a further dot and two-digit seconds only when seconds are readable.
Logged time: 10.54
